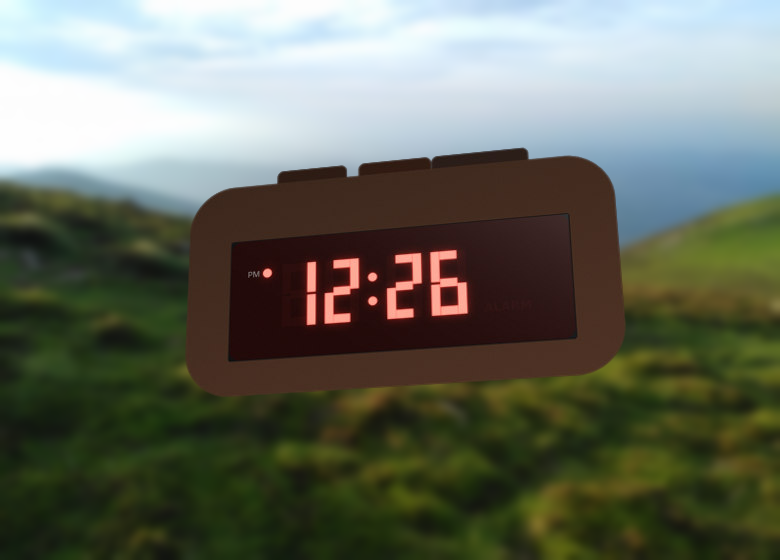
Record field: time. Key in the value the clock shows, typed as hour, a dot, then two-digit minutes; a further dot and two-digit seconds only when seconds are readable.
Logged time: 12.26
